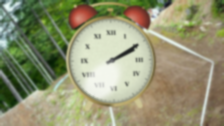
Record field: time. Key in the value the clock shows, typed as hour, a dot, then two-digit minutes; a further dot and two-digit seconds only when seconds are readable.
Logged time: 2.10
